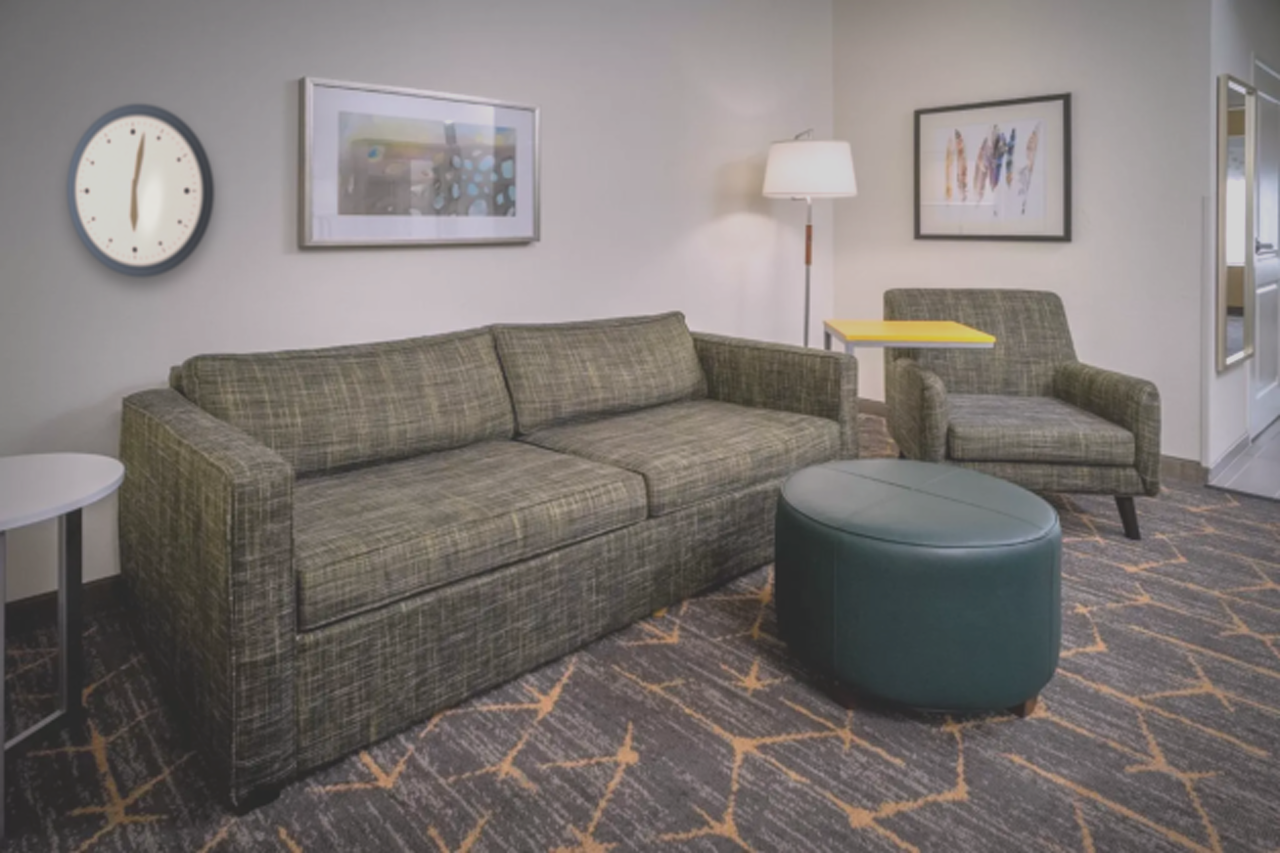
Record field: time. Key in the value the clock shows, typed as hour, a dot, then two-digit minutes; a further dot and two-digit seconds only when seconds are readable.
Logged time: 6.02
